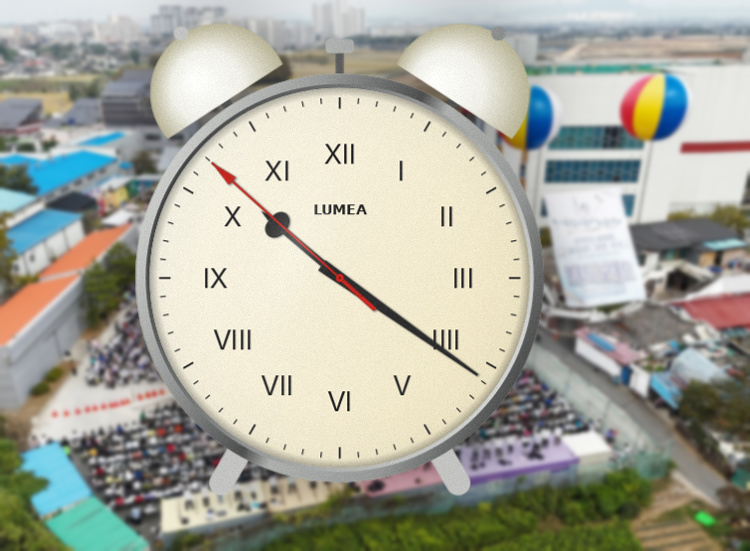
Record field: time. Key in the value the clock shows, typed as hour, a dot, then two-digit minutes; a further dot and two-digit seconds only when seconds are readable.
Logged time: 10.20.52
